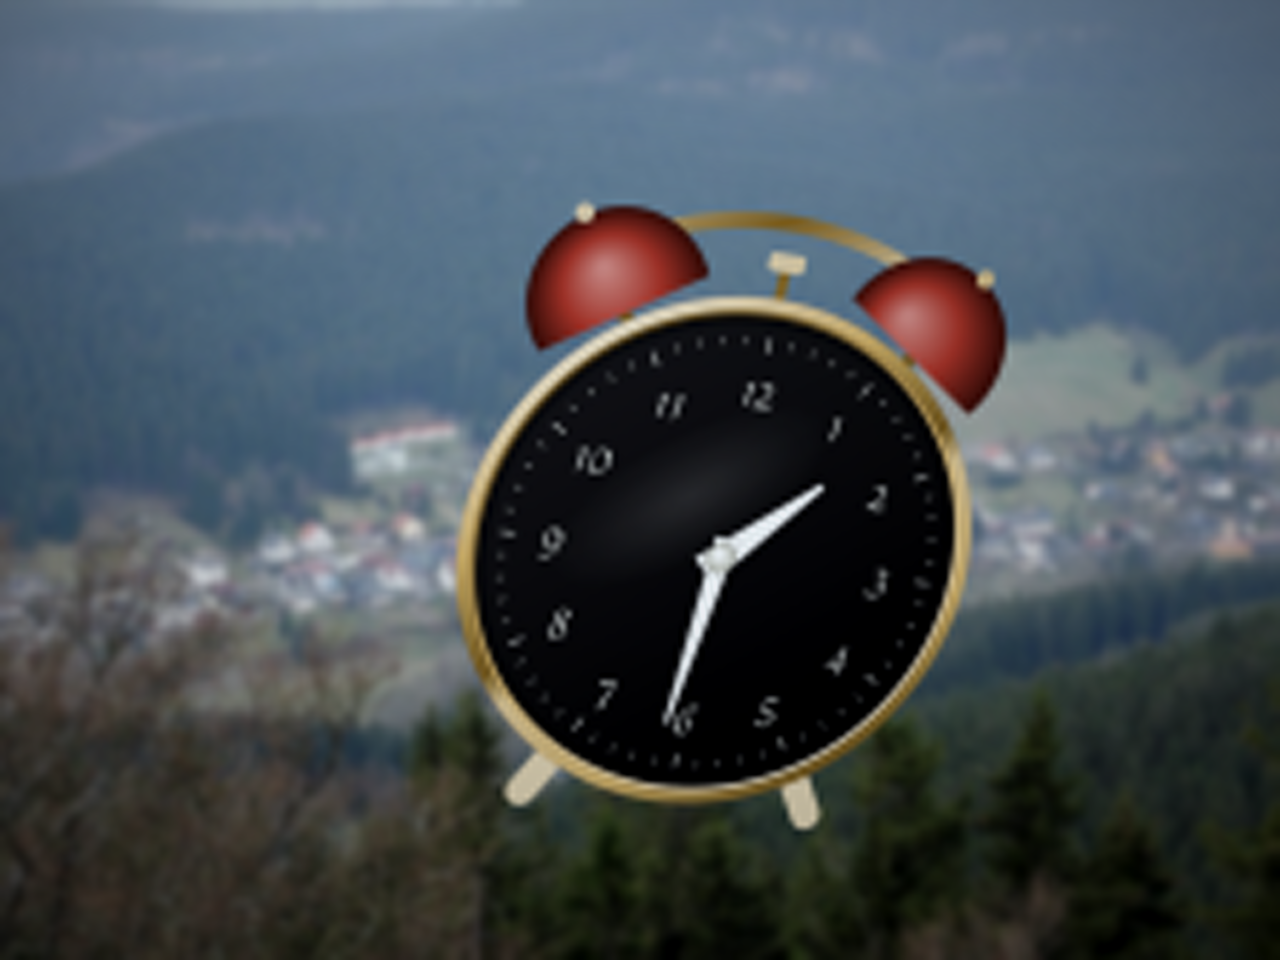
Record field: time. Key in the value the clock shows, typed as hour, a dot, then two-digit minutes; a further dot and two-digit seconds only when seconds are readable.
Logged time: 1.31
